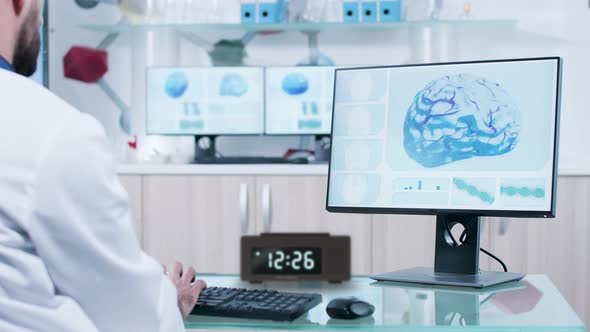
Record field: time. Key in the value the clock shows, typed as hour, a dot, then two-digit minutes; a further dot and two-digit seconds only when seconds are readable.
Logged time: 12.26
